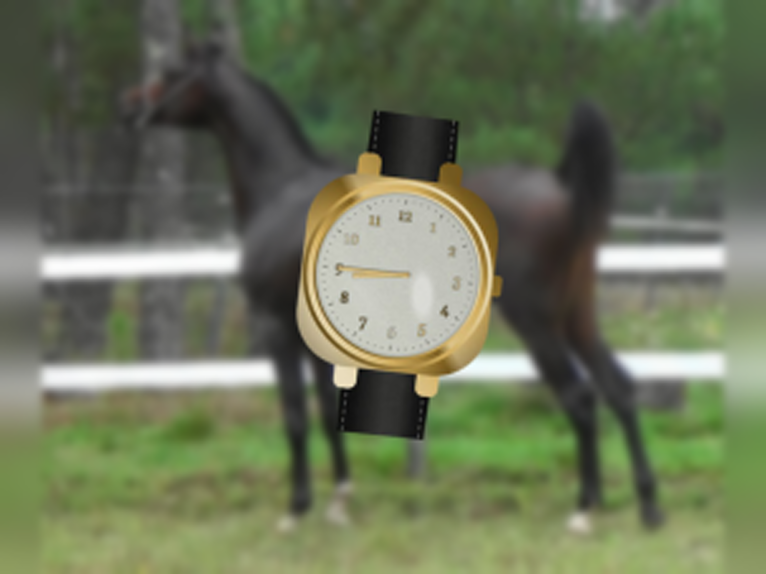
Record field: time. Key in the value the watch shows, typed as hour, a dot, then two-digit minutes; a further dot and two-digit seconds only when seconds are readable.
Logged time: 8.45
